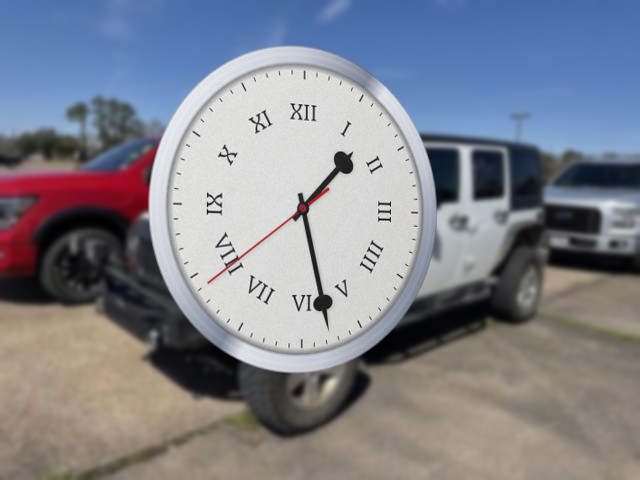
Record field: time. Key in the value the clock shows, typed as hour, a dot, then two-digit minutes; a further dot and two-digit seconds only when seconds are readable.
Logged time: 1.27.39
